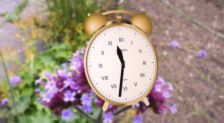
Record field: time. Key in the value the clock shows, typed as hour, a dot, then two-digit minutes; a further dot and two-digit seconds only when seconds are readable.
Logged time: 11.32
